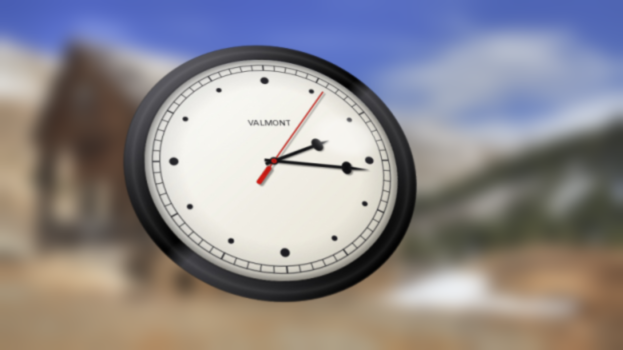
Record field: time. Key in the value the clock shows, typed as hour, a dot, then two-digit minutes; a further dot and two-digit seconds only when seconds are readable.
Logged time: 2.16.06
